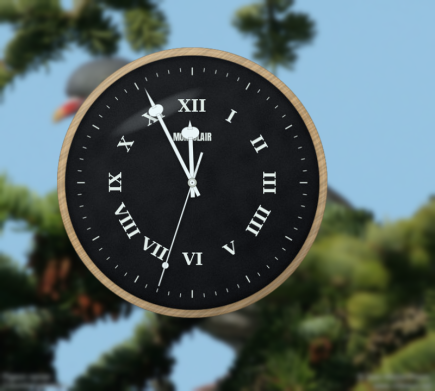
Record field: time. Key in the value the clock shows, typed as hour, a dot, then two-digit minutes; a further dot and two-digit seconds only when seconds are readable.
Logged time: 11.55.33
